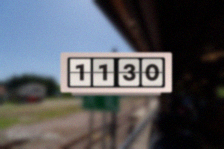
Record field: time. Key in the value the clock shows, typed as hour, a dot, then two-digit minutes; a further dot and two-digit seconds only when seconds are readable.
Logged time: 11.30
